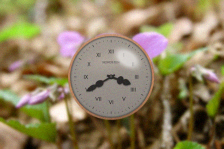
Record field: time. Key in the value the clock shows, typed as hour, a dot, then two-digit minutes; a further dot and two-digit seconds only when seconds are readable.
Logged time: 3.40
